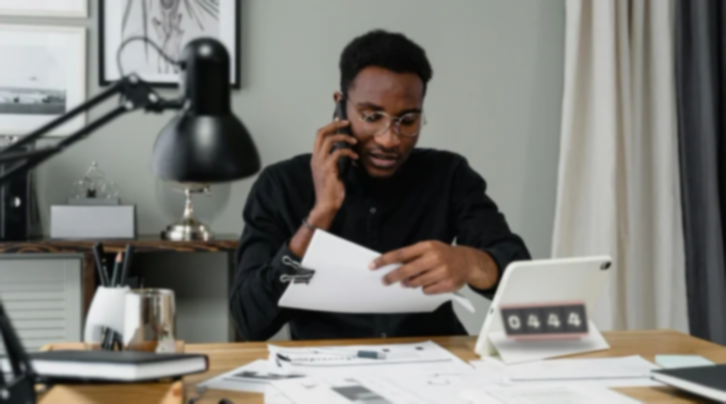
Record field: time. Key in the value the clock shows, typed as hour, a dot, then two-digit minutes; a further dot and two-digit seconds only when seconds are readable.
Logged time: 4.44
